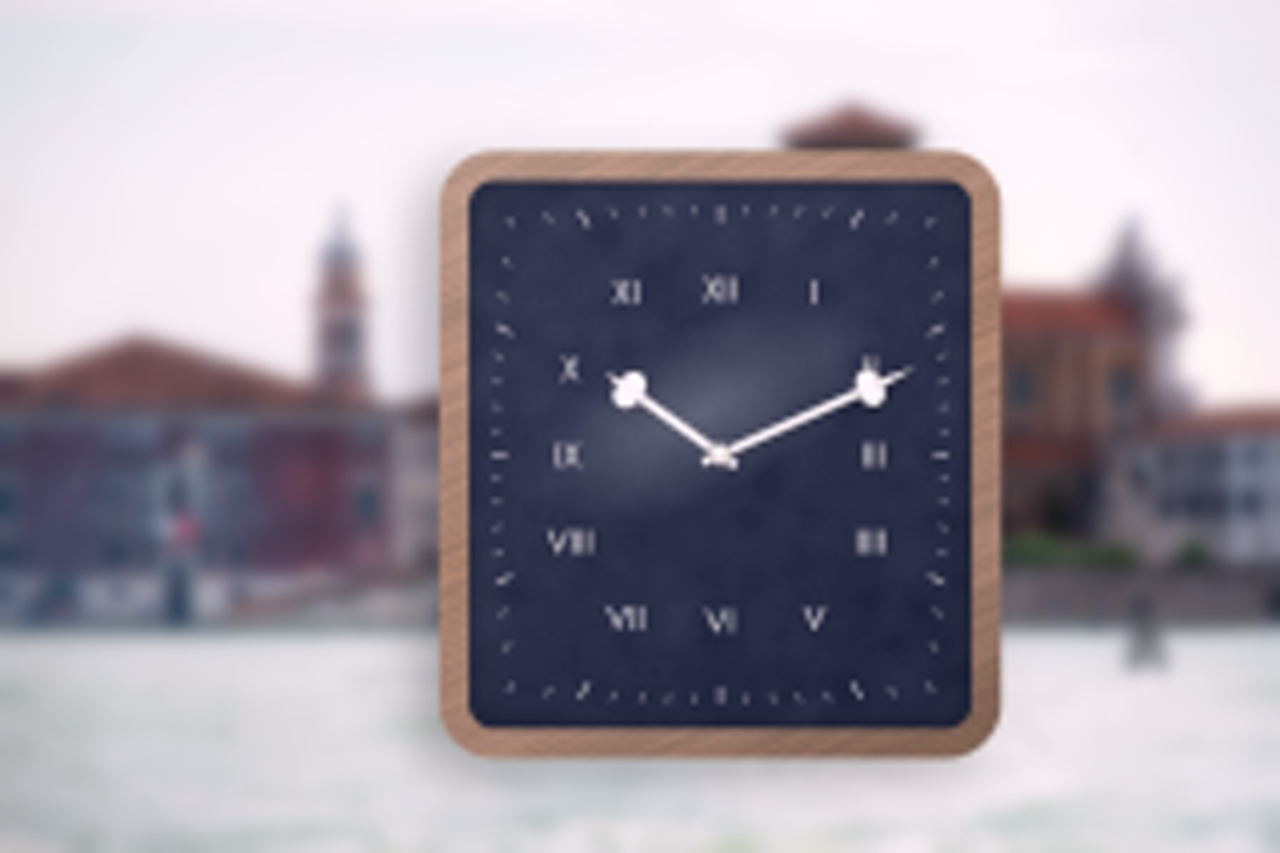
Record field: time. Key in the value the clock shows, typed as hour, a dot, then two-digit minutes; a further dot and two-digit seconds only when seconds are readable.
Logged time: 10.11
